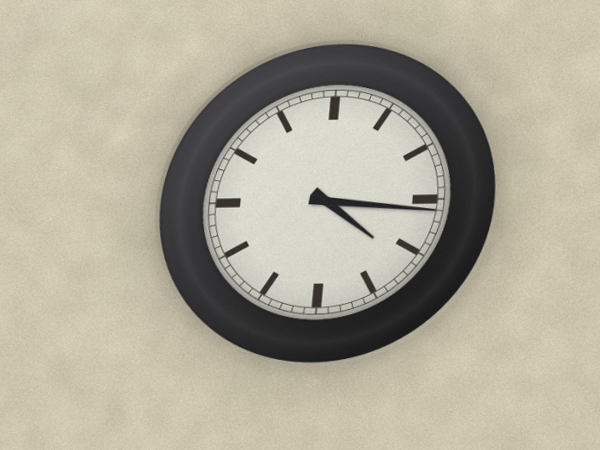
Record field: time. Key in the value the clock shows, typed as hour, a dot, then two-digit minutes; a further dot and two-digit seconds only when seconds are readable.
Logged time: 4.16
